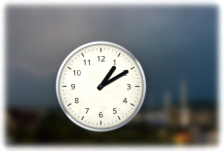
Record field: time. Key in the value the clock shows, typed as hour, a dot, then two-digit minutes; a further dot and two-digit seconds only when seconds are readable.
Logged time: 1.10
